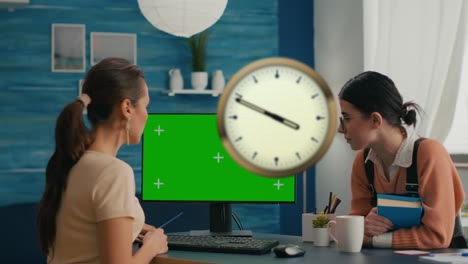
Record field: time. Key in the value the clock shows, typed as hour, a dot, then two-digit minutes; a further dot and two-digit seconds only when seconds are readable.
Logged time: 3.49
